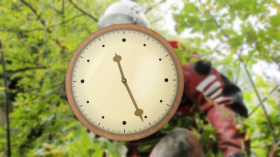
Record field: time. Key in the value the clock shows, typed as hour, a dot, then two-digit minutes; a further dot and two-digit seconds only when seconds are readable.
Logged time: 11.26
